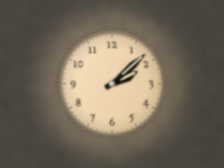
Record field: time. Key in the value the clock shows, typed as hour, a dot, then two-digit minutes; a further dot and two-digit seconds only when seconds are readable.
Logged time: 2.08
